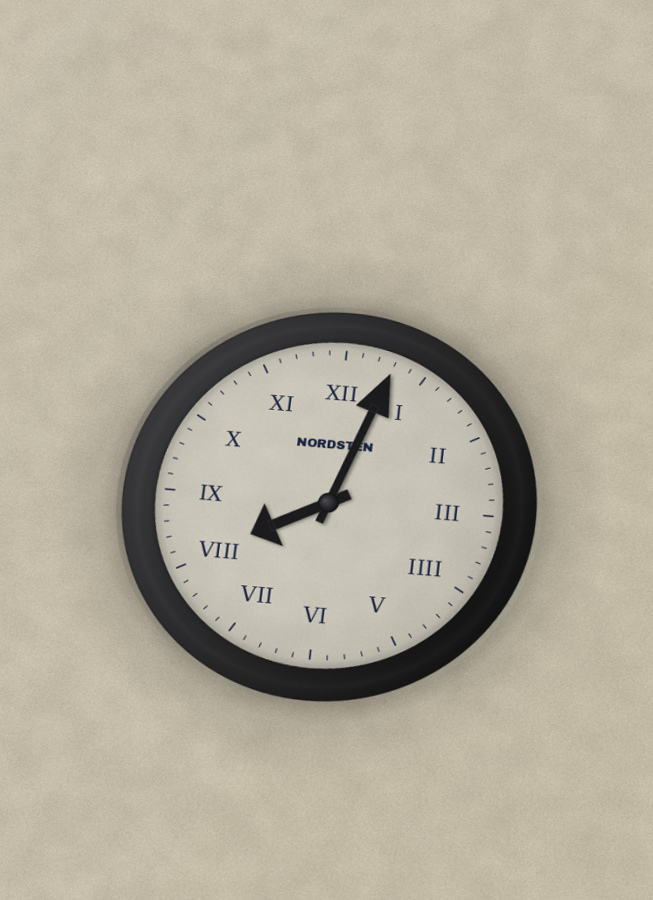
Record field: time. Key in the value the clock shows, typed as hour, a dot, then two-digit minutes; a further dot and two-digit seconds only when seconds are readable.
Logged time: 8.03
